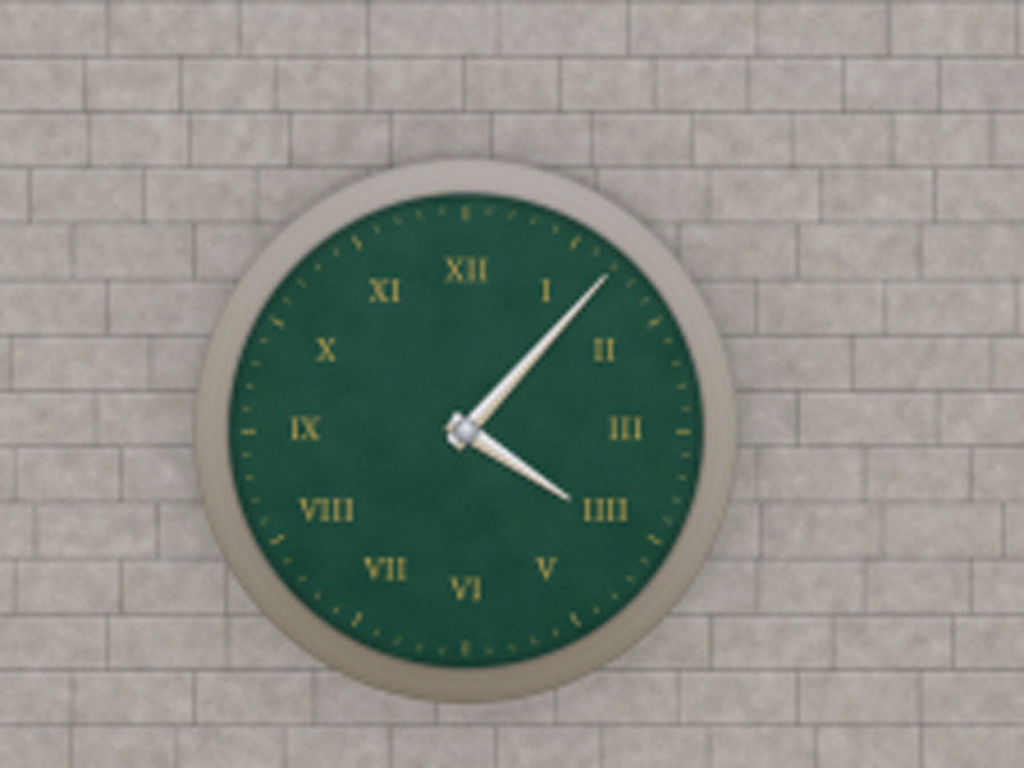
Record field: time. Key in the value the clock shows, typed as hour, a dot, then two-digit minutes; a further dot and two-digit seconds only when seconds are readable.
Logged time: 4.07
